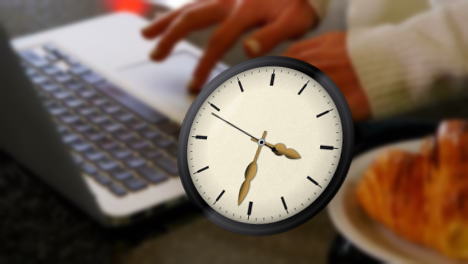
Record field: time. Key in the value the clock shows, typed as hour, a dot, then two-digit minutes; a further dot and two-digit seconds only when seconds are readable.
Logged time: 3.31.49
